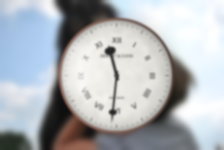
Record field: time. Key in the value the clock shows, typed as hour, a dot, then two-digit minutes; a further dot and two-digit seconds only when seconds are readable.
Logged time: 11.31
